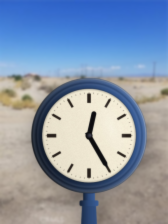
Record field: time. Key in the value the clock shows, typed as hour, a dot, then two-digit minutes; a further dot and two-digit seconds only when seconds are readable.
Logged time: 12.25
